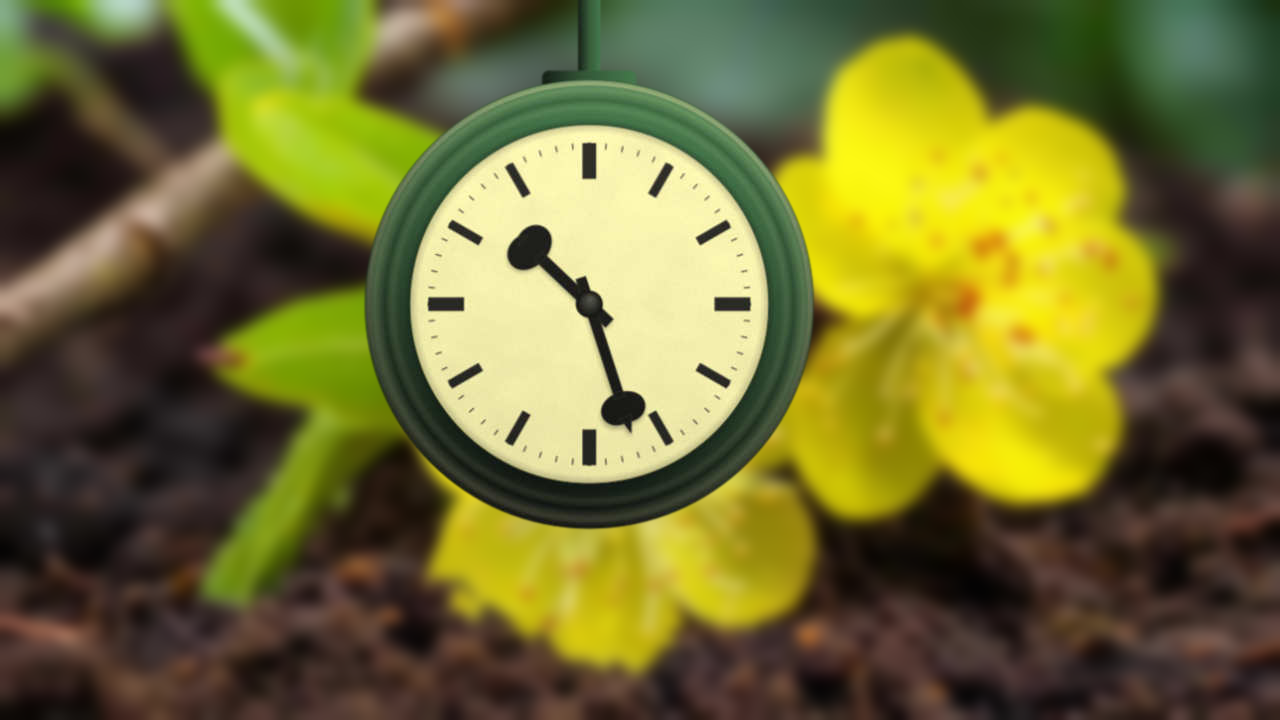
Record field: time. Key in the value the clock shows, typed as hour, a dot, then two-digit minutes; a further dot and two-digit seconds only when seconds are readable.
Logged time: 10.27
